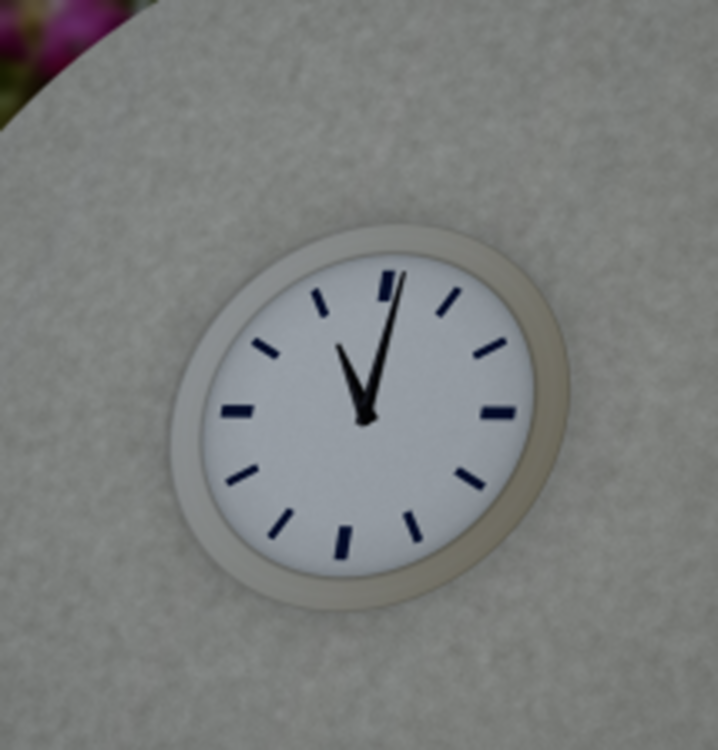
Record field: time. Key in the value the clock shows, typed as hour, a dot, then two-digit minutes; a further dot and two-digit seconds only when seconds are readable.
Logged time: 11.01
